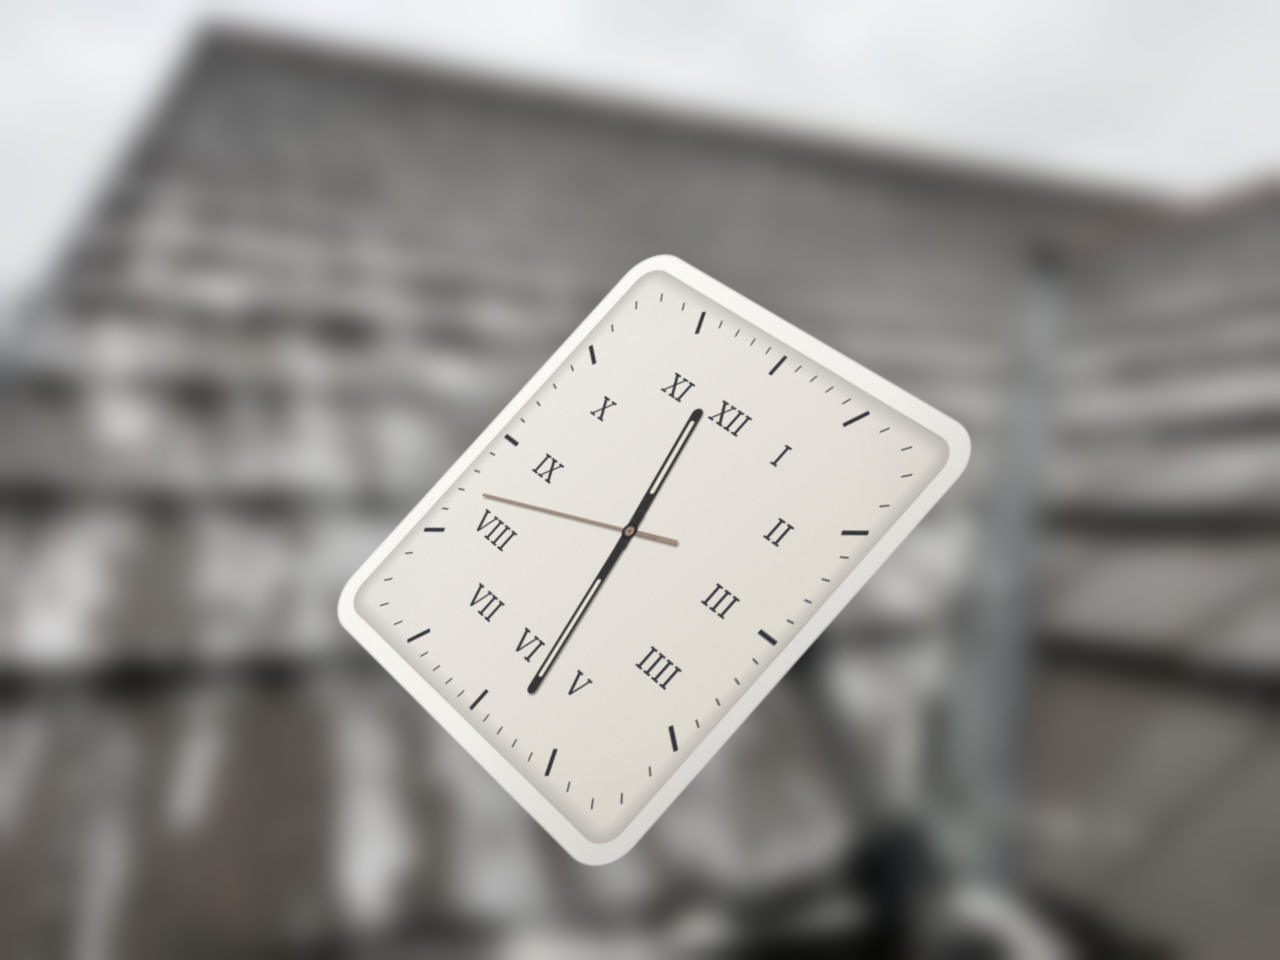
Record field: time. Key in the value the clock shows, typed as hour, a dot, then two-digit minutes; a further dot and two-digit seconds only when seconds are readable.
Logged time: 11.27.42
